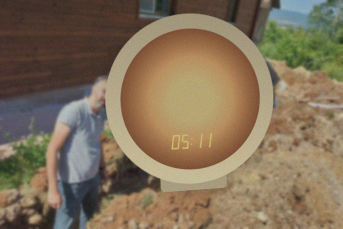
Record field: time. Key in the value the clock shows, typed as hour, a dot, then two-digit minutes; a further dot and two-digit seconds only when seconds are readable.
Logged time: 5.11
